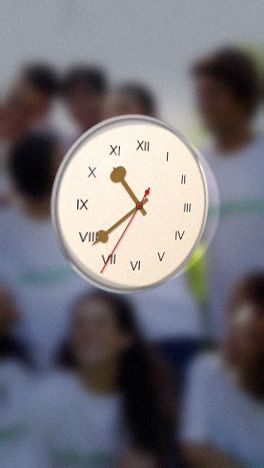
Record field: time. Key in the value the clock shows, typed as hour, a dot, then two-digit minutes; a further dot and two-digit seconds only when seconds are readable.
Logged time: 10.38.35
